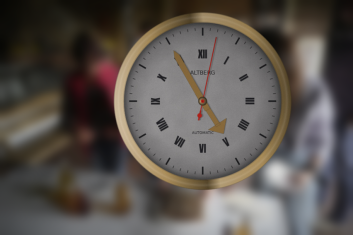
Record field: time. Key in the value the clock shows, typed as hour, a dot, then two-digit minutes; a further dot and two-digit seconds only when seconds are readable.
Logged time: 4.55.02
